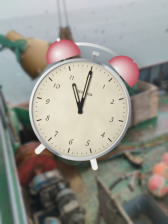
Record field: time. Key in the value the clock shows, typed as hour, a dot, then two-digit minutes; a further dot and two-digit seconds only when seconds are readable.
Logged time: 11.00
